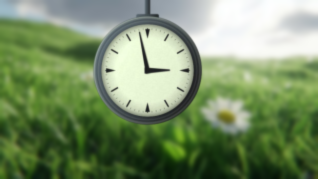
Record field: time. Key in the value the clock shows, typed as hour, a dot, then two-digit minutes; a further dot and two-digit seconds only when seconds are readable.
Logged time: 2.58
